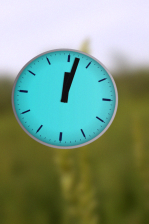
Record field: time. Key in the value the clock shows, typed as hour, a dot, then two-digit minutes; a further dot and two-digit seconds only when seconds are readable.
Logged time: 12.02
